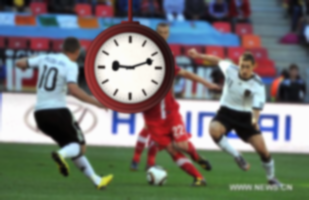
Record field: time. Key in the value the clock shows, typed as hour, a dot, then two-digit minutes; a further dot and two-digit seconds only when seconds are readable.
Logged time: 9.12
